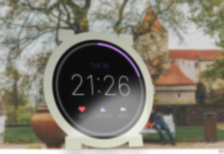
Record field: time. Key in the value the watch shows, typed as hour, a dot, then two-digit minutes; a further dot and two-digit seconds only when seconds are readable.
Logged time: 21.26
